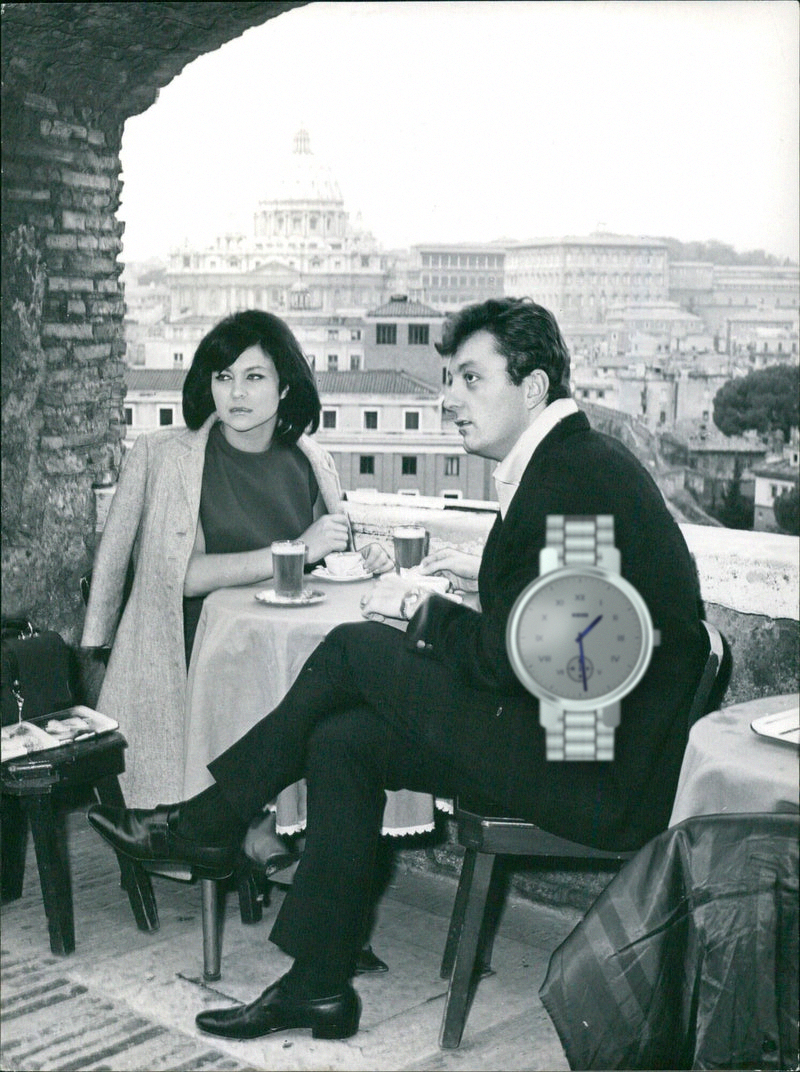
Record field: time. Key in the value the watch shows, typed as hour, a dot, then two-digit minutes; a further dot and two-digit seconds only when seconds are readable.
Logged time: 1.29
